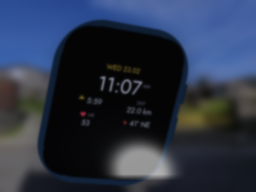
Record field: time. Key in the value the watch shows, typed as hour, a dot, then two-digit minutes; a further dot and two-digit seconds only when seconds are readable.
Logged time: 11.07
